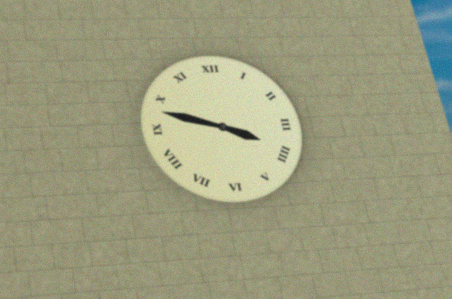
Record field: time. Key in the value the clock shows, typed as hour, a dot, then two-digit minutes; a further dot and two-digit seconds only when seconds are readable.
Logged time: 3.48
